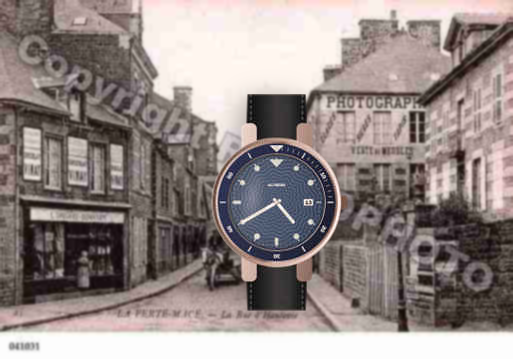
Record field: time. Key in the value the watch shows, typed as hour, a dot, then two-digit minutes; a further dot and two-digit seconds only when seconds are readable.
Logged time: 4.40
